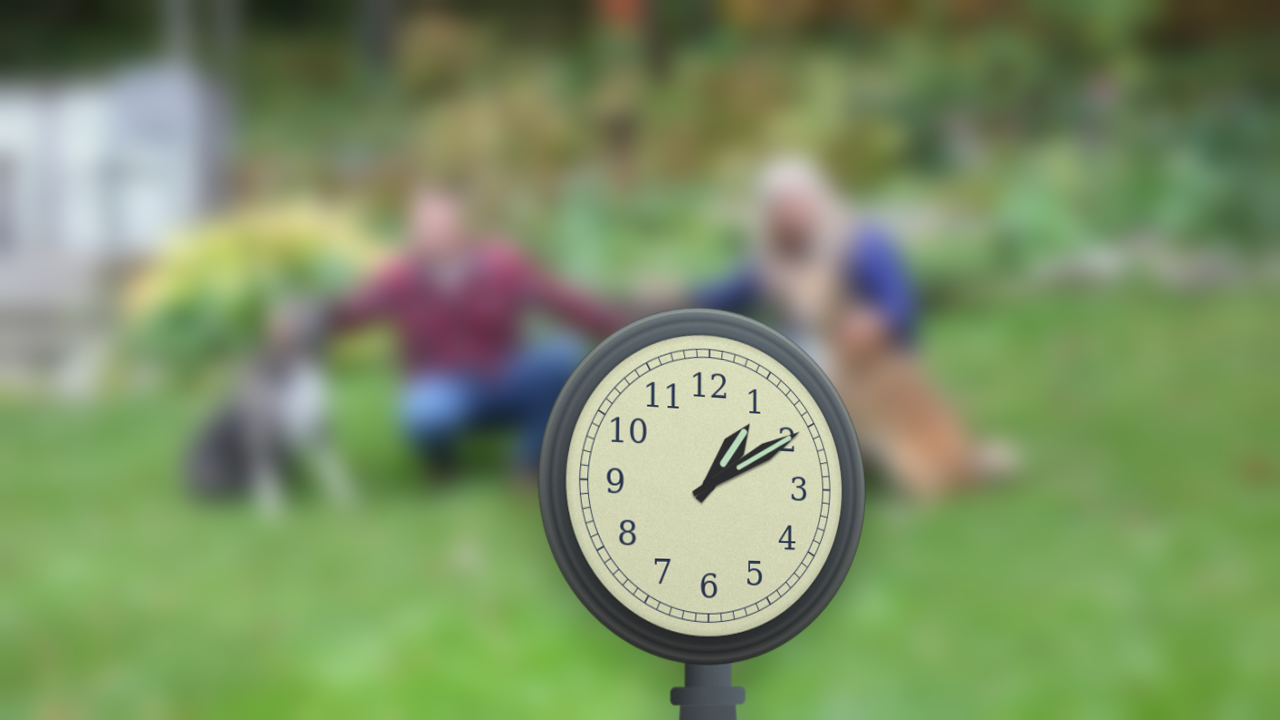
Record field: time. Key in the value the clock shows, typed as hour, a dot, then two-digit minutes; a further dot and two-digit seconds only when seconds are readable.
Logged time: 1.10
